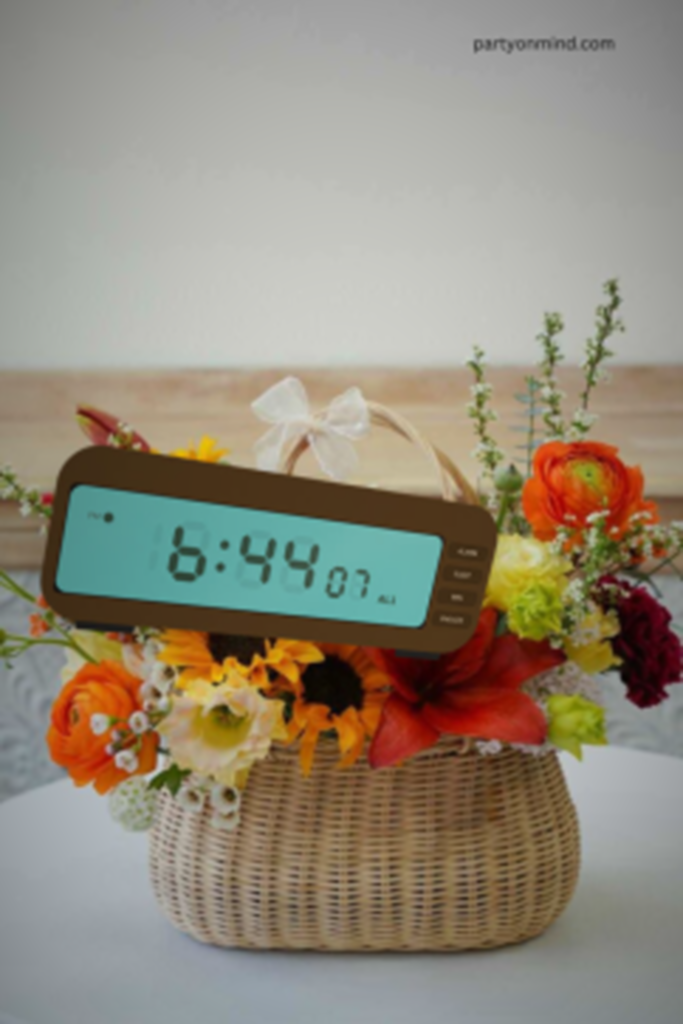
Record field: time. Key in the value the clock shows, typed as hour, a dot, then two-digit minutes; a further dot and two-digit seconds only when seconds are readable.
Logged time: 6.44.07
